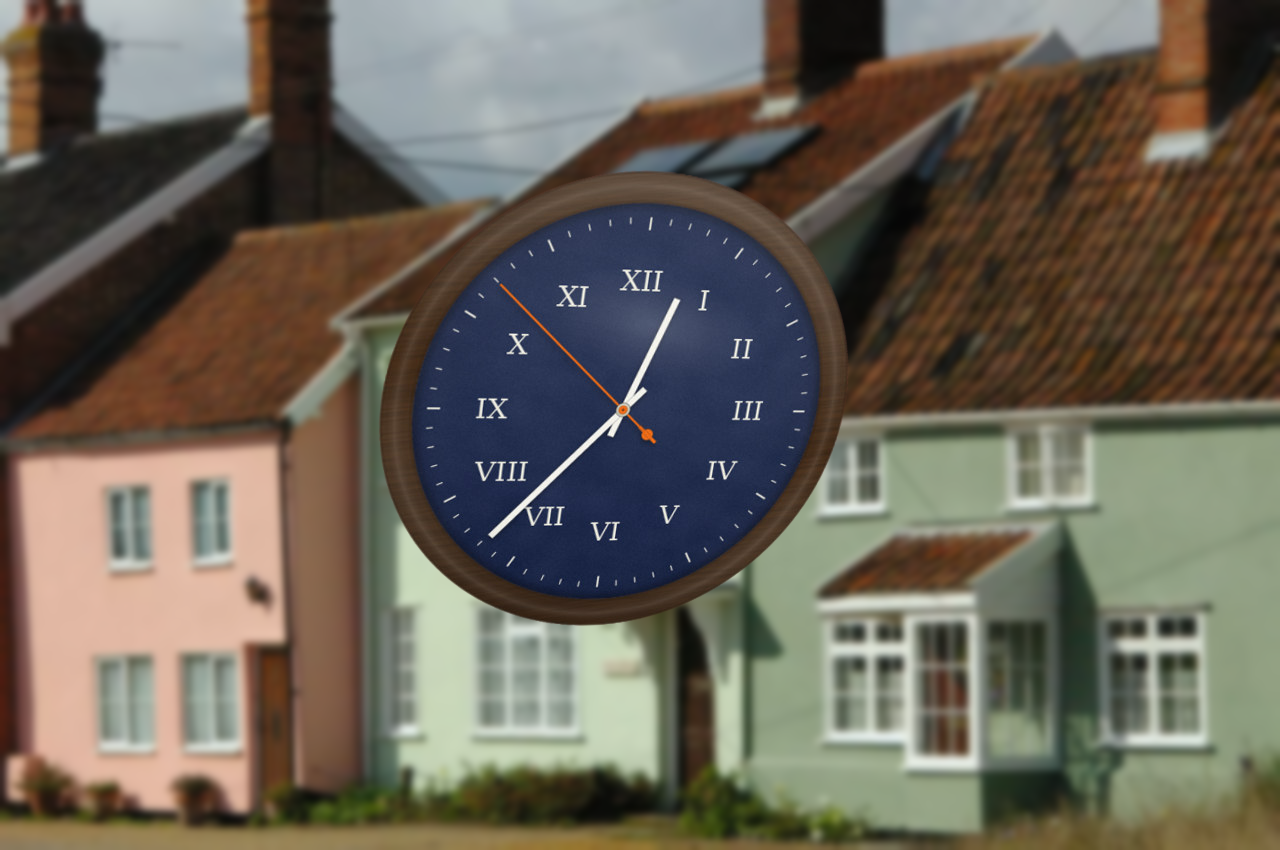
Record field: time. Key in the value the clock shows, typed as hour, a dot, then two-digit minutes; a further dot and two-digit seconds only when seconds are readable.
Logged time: 12.36.52
